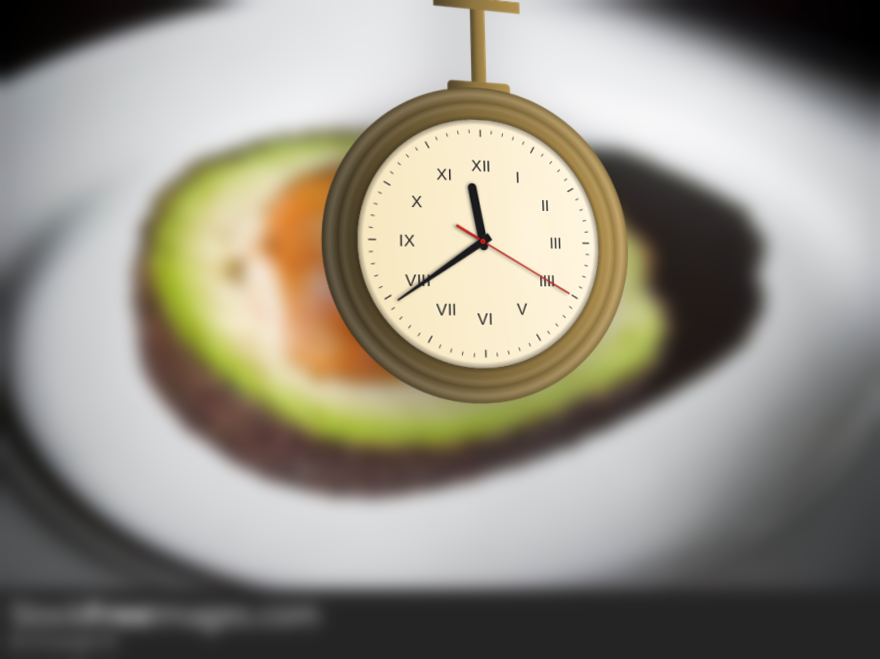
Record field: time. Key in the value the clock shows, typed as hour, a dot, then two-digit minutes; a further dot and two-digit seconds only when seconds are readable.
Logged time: 11.39.20
